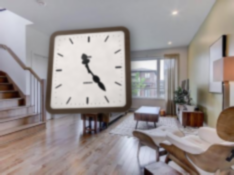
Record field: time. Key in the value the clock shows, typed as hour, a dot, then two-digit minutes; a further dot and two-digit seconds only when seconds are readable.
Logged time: 11.24
